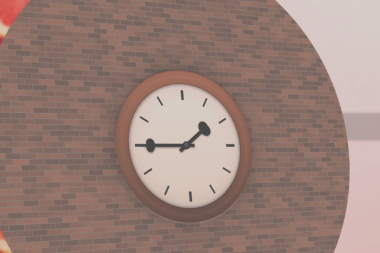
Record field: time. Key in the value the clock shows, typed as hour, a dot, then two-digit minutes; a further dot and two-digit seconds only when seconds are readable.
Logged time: 1.45
